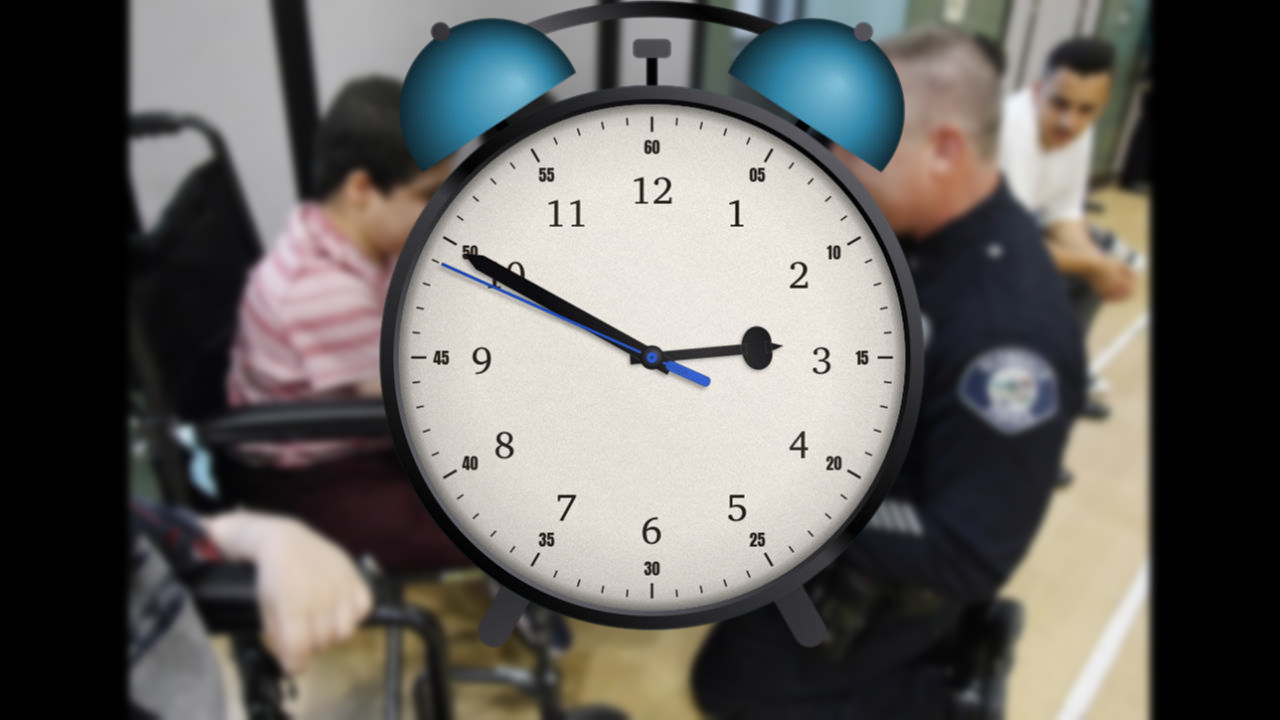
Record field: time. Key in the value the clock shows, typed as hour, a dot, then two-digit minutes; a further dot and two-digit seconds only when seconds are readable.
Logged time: 2.49.49
